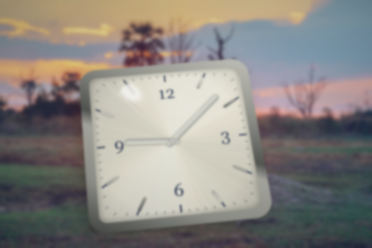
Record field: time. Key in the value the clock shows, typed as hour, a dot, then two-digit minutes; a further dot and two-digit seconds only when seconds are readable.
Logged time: 9.08
